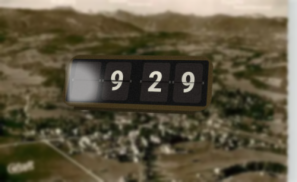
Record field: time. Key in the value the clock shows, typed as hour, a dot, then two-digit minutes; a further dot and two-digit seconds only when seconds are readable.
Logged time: 9.29
